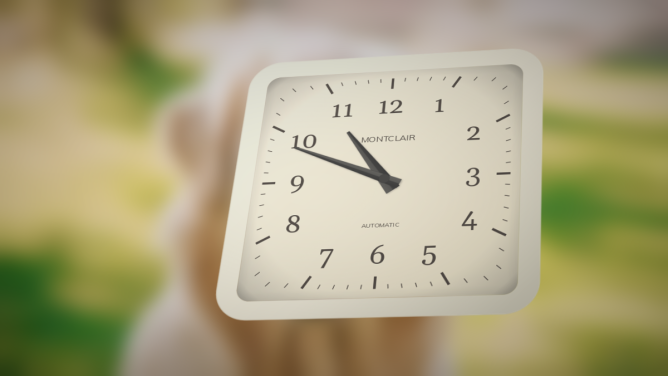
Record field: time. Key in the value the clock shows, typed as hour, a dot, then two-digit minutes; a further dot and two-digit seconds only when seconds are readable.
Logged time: 10.49
